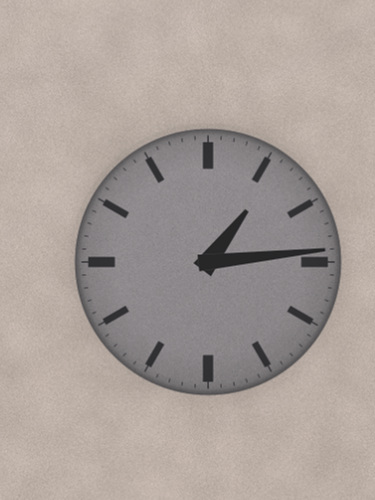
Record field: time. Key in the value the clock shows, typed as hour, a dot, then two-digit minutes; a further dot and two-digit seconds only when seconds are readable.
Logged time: 1.14
